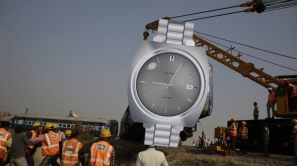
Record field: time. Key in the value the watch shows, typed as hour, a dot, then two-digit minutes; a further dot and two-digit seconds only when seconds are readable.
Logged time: 9.04
